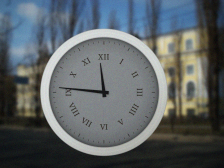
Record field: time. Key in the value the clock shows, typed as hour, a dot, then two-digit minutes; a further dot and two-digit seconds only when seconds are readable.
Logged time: 11.46
